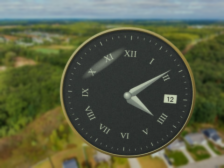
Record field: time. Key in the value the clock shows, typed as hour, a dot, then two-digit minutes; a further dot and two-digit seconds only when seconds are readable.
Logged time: 4.09
